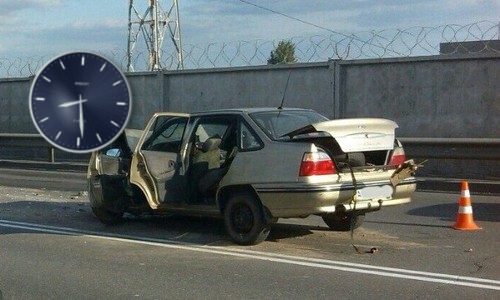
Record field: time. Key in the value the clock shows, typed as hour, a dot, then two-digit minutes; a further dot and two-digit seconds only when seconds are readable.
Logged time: 8.29
